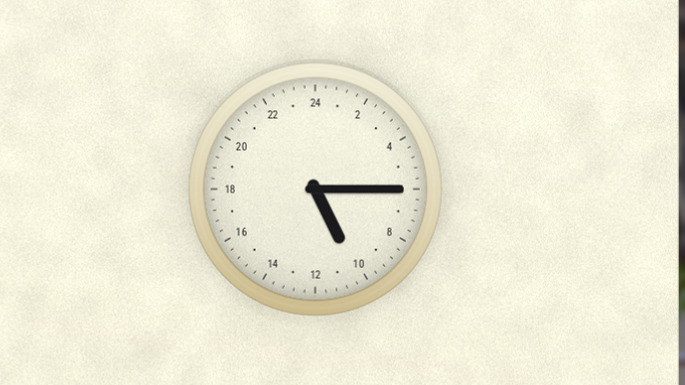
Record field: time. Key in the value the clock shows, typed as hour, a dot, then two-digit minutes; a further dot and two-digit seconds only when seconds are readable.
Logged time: 10.15
